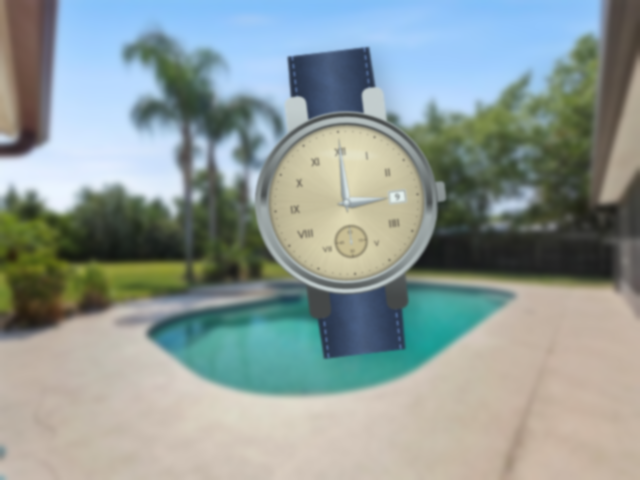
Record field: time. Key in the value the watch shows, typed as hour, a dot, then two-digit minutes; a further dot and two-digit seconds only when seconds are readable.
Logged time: 3.00
